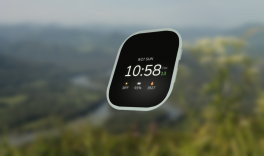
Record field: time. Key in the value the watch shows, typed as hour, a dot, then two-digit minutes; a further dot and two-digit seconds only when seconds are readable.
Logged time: 10.58
